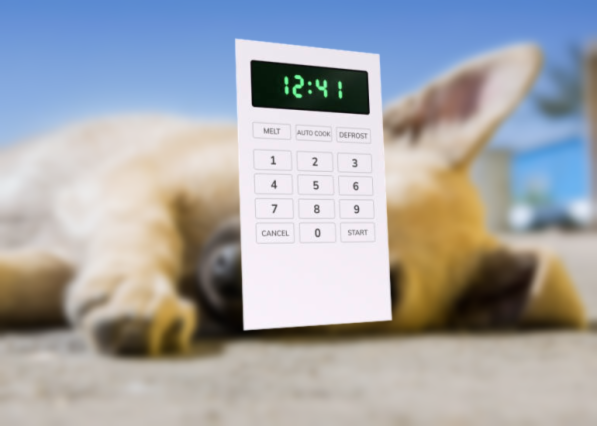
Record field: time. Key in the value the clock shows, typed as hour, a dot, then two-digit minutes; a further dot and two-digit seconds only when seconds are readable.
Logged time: 12.41
